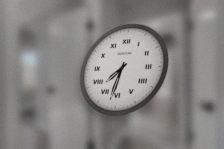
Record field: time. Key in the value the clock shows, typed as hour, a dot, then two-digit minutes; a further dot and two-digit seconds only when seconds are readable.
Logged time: 7.32
